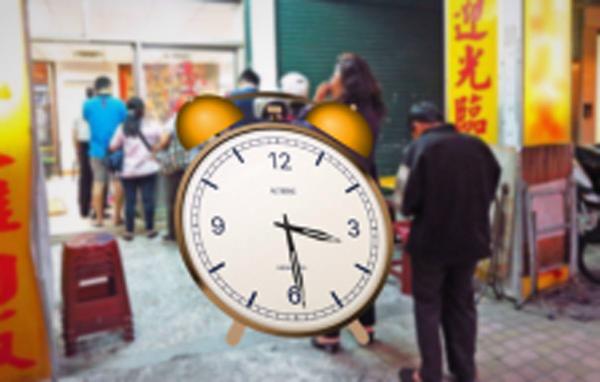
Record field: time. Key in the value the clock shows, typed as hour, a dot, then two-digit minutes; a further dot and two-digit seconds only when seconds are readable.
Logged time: 3.29
